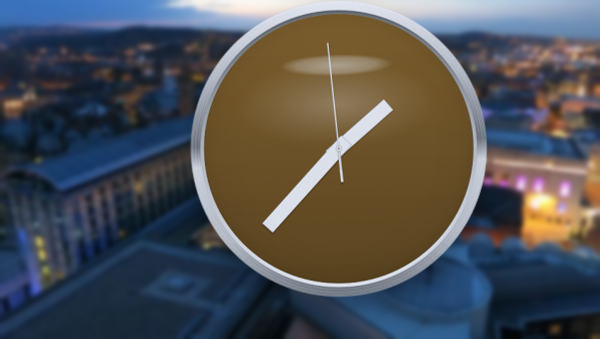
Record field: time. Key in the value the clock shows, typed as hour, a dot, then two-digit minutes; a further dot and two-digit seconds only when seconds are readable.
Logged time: 1.36.59
